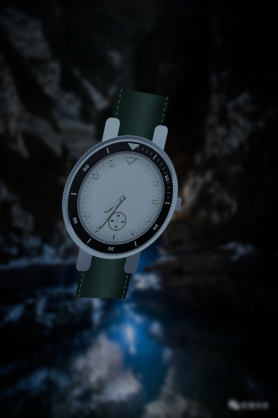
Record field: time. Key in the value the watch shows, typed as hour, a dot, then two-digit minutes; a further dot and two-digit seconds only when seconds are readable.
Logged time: 7.35
